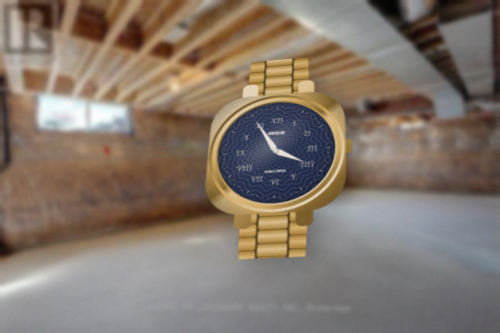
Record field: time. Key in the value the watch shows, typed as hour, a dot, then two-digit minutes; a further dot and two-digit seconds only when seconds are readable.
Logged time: 3.55
